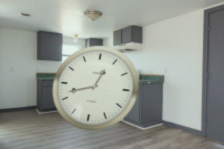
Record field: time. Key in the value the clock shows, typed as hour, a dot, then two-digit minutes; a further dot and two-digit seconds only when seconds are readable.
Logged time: 12.42
